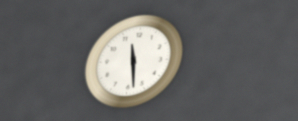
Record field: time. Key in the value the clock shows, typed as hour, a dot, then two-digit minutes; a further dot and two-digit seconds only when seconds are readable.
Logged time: 11.28
